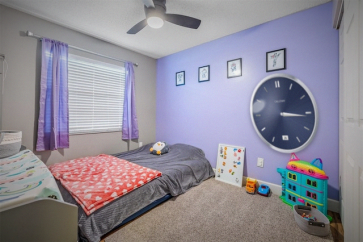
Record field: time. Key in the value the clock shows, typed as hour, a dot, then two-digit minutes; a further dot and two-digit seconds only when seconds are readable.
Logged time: 3.16
